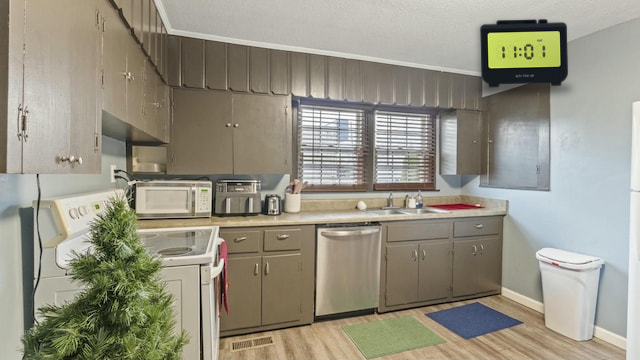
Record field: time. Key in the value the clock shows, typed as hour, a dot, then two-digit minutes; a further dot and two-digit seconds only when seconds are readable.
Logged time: 11.01
